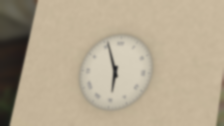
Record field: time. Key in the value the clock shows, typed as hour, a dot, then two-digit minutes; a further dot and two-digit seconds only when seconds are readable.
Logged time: 5.56
